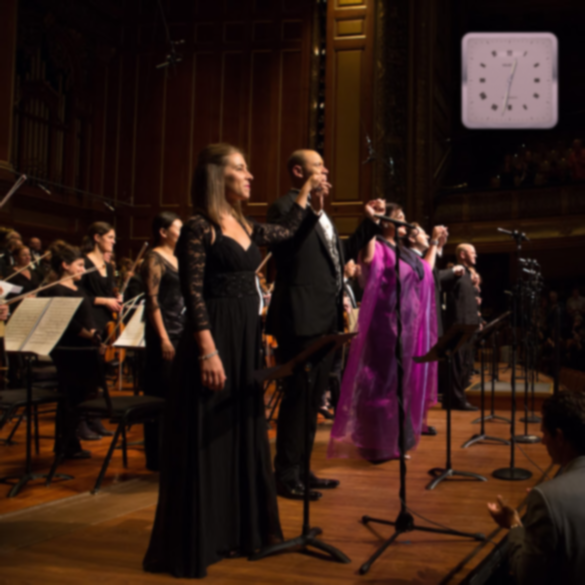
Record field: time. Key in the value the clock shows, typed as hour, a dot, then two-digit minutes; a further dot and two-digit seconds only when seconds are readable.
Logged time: 12.32
